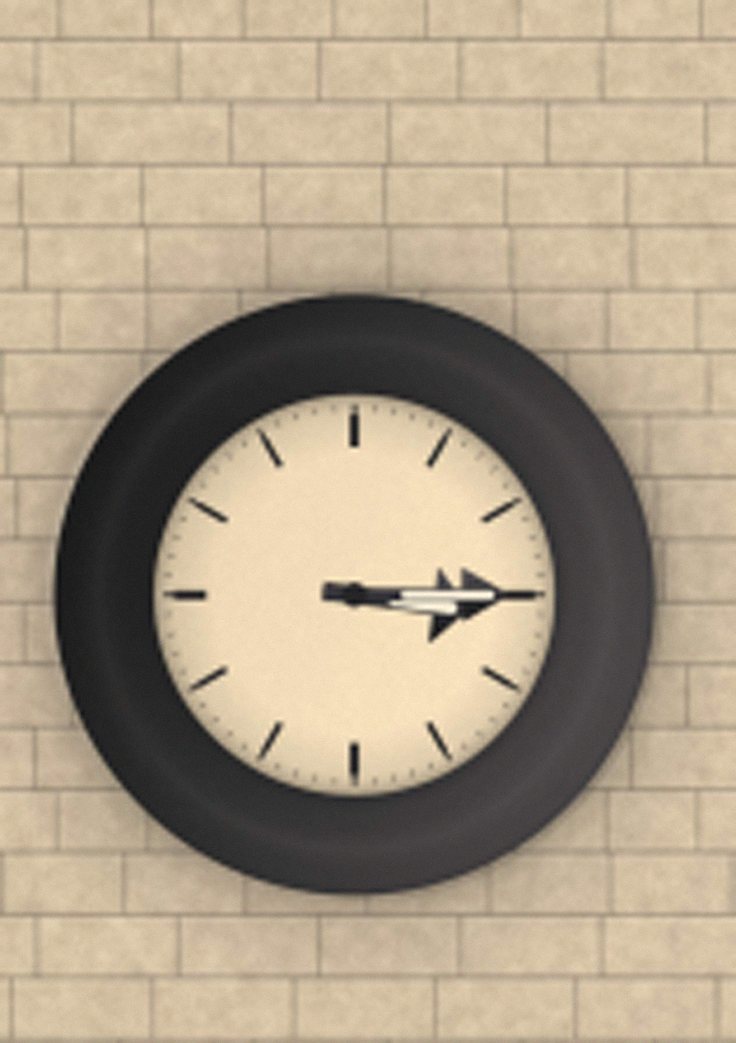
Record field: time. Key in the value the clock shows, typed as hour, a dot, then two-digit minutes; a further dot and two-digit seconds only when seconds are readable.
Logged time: 3.15
